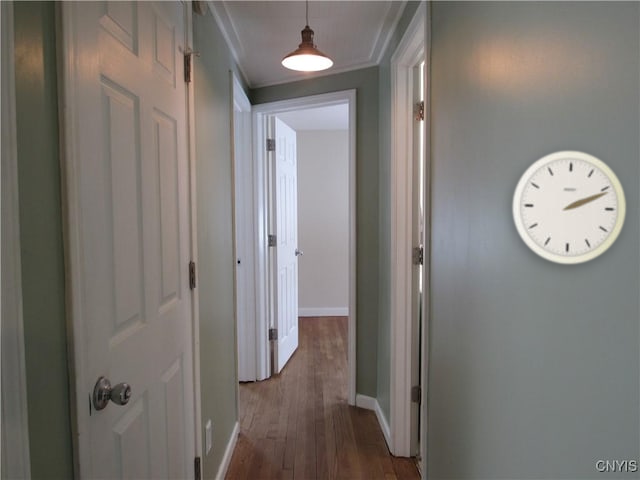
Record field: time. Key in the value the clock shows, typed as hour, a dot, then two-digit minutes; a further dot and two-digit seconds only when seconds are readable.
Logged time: 2.11
